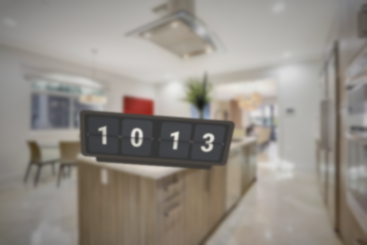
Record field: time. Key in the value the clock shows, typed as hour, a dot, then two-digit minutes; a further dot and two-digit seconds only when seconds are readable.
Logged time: 10.13
